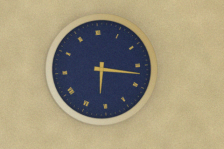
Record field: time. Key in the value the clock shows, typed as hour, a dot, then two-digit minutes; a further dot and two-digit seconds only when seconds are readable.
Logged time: 6.17
